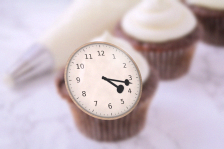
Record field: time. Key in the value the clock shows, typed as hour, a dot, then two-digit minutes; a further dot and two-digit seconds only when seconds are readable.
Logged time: 4.17
